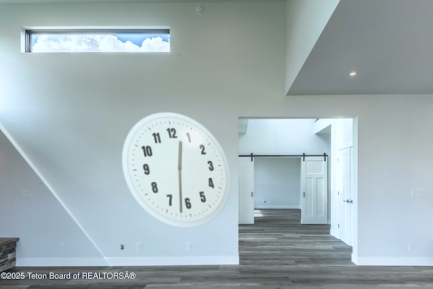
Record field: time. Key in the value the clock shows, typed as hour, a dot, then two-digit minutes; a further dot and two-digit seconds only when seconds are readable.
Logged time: 12.32
